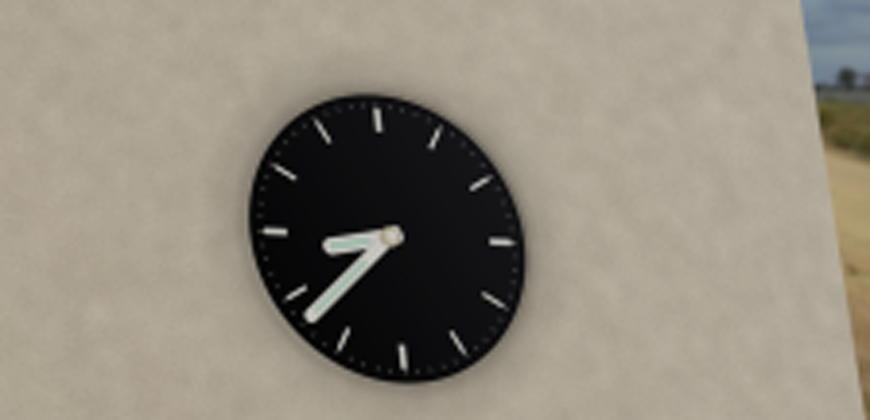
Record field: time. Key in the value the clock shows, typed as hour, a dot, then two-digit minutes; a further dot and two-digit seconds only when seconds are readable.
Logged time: 8.38
